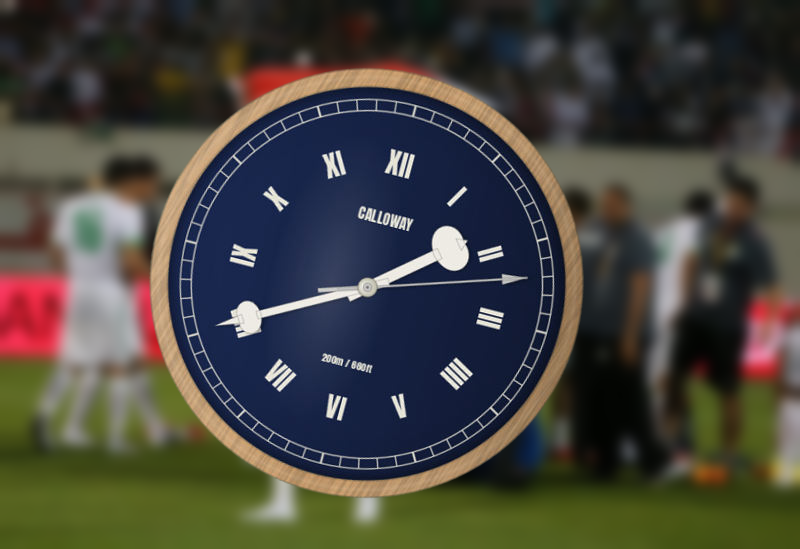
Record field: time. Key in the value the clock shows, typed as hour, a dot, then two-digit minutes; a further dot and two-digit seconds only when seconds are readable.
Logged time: 1.40.12
